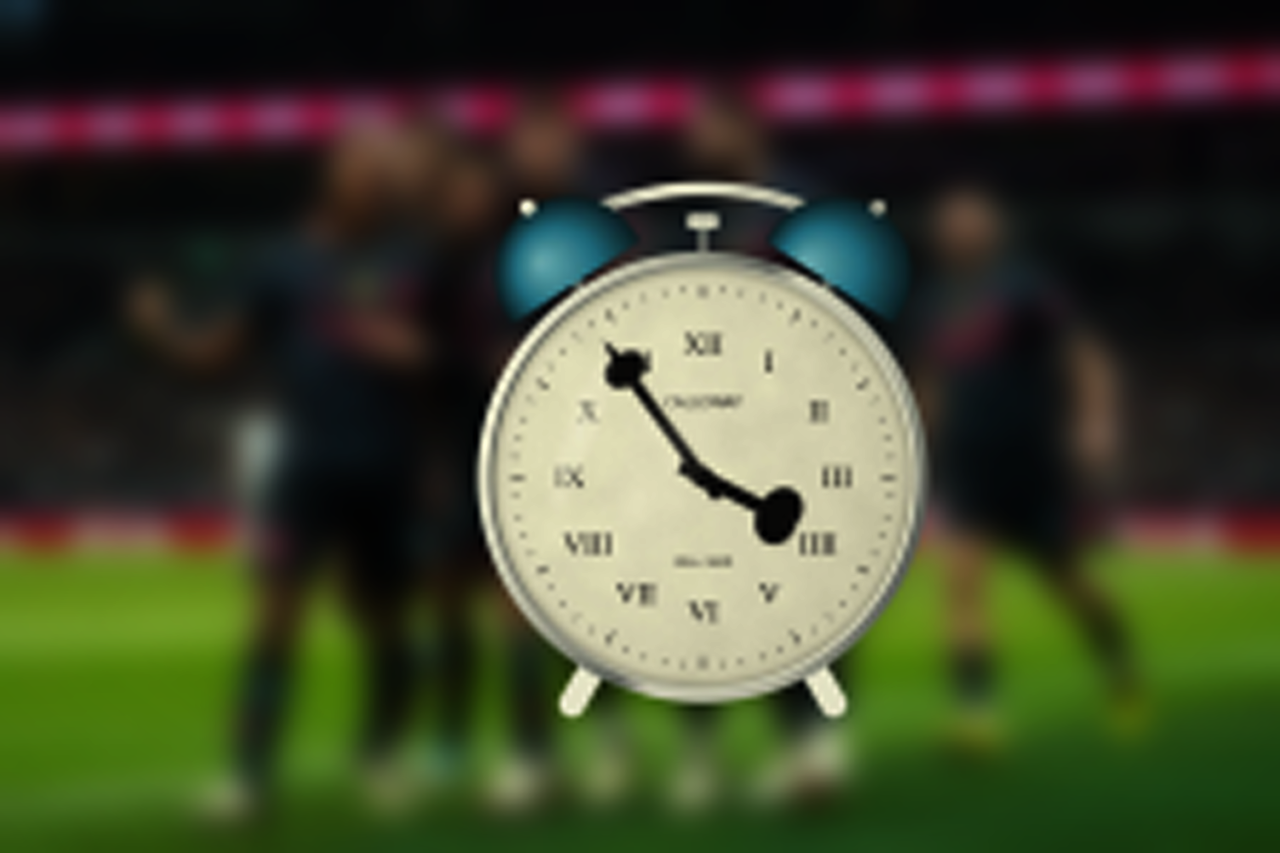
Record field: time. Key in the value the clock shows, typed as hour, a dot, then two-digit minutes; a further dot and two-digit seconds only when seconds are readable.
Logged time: 3.54
